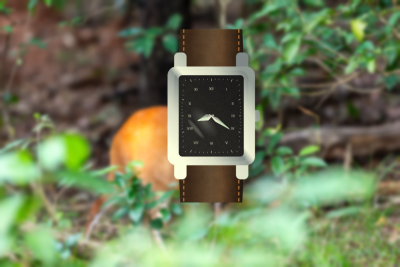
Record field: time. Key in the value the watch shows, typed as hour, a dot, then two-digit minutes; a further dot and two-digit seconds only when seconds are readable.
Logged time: 8.21
